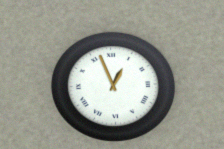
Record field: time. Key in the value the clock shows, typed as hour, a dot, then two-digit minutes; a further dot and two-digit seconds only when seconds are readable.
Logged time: 12.57
